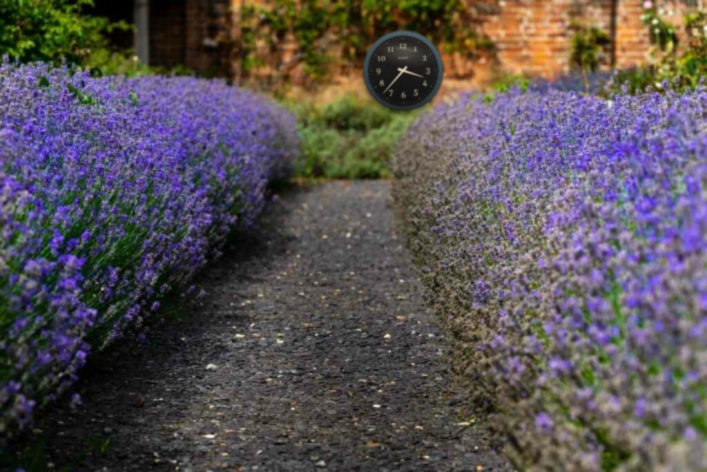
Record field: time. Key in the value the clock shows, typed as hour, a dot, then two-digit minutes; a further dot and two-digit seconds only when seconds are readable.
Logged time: 3.37
